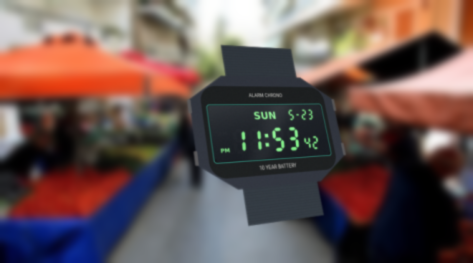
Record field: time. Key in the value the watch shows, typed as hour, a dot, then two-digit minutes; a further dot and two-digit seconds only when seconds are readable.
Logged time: 11.53.42
